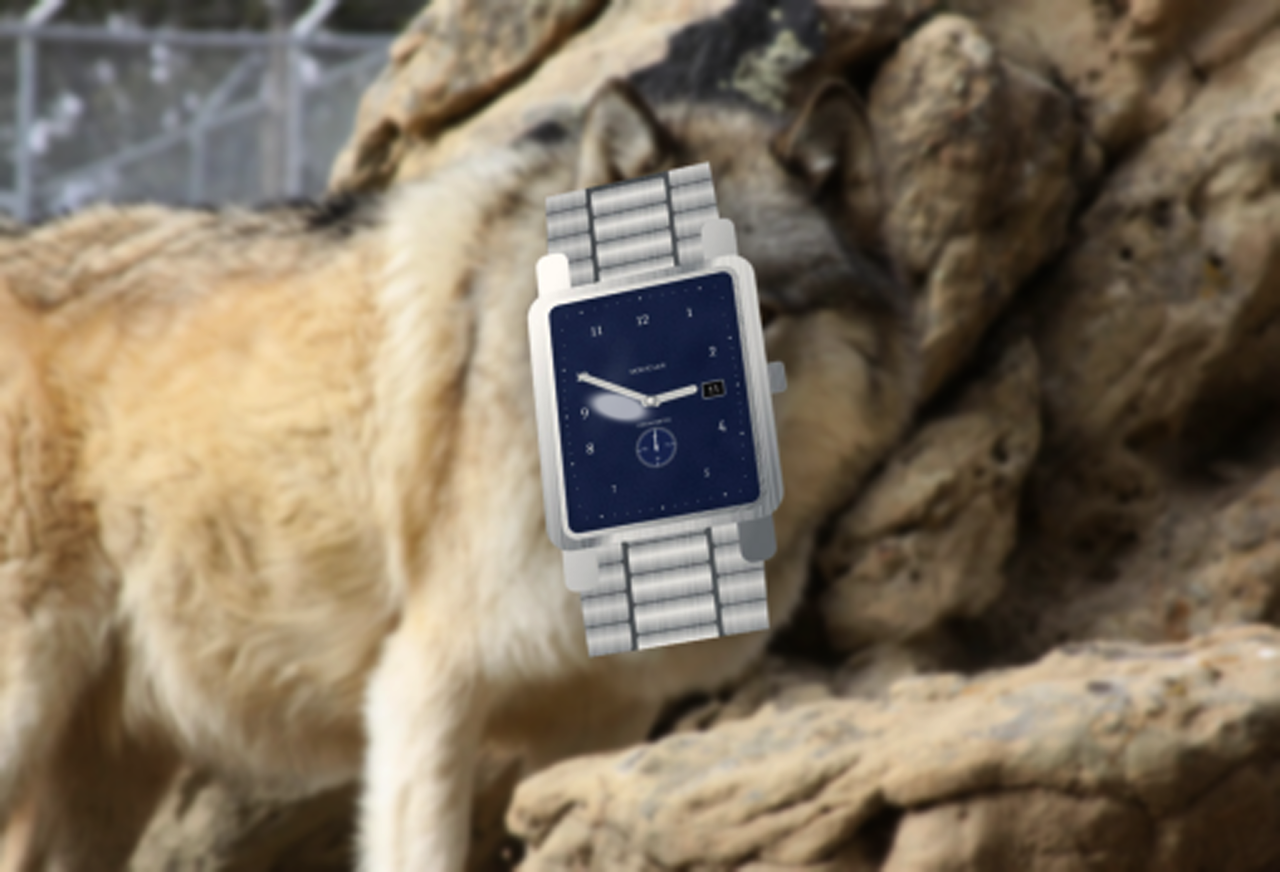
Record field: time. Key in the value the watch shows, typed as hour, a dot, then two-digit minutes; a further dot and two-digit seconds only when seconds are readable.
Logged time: 2.50
